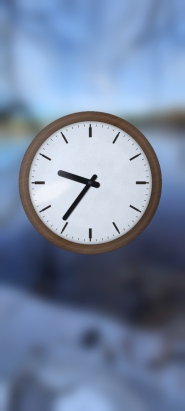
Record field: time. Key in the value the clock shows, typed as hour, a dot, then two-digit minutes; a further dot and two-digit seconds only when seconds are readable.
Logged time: 9.36
